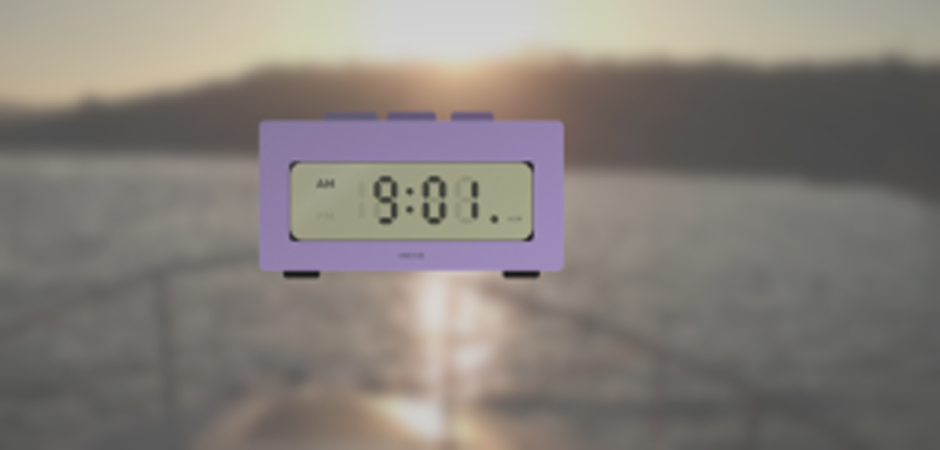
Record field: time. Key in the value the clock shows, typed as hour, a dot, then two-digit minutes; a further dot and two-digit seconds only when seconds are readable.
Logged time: 9.01
